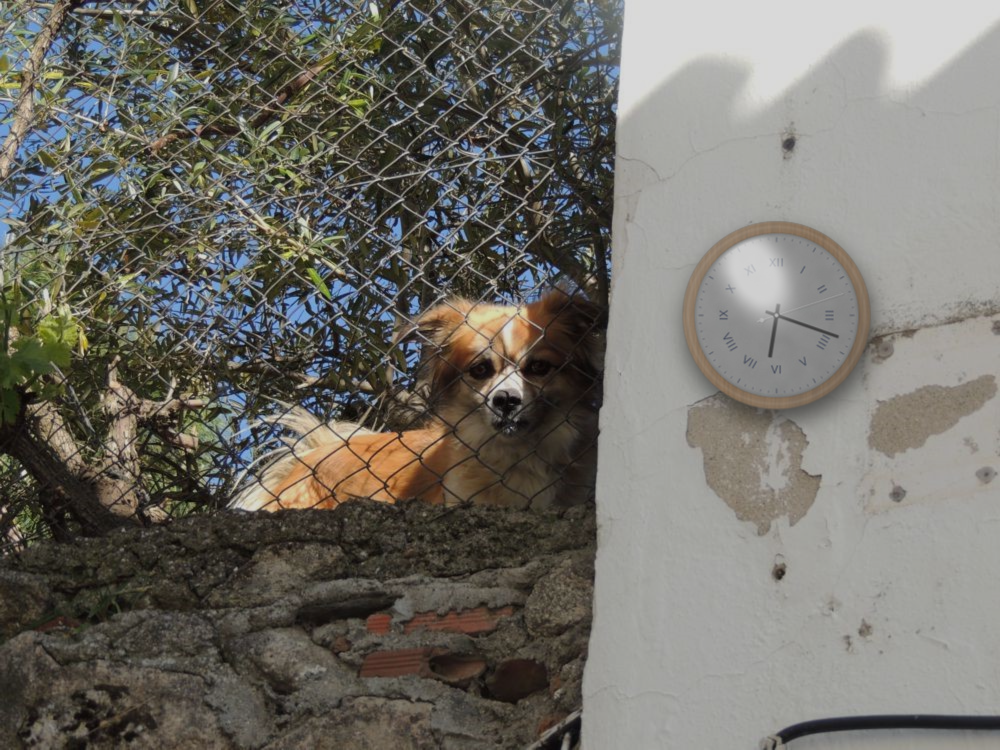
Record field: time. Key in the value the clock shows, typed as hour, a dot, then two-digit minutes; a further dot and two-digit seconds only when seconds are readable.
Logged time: 6.18.12
